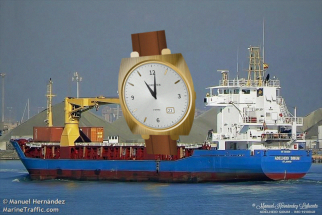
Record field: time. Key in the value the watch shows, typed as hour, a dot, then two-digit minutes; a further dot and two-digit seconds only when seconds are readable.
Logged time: 11.01
